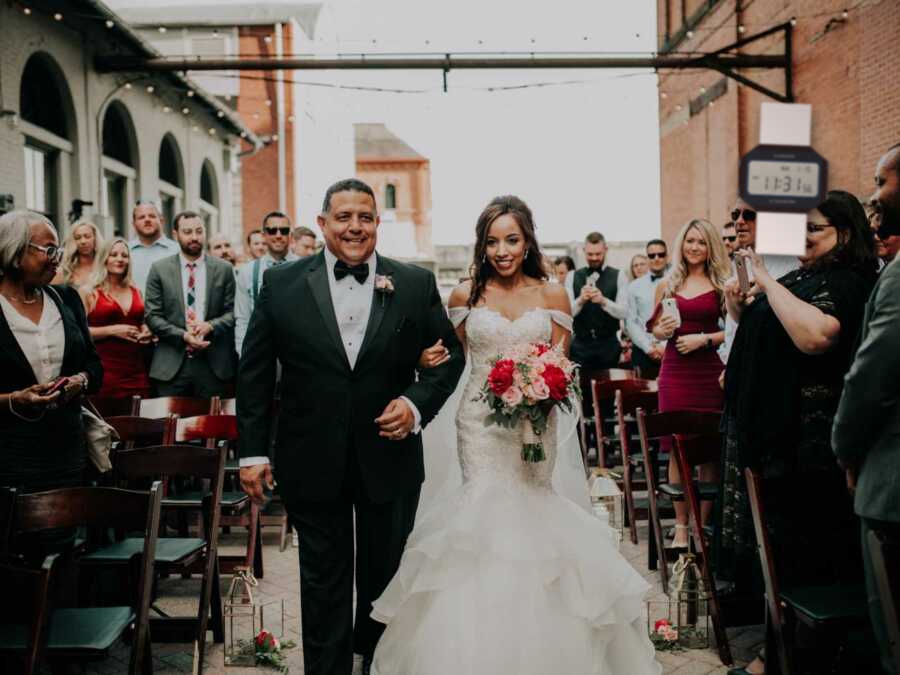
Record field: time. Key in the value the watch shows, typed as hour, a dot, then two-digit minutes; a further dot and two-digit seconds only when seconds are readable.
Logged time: 11.31
